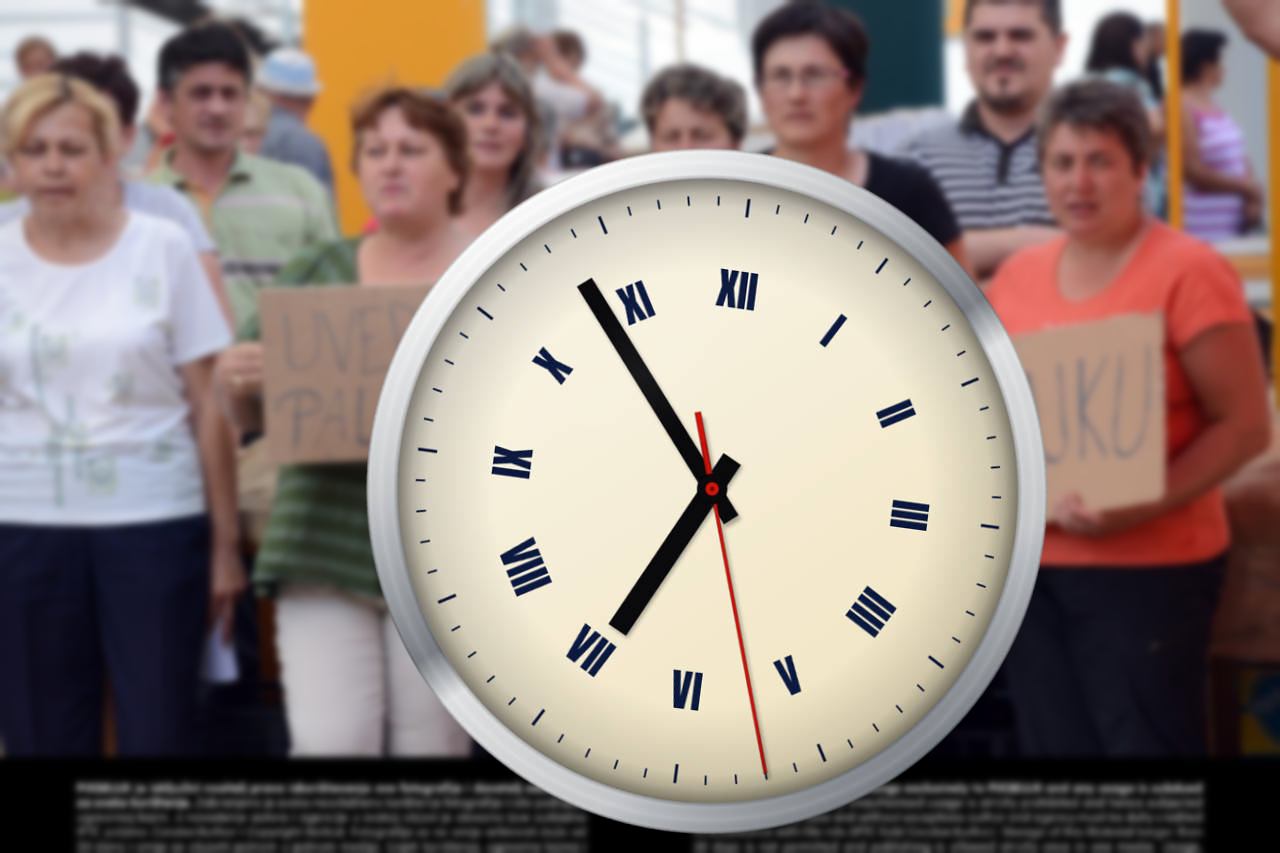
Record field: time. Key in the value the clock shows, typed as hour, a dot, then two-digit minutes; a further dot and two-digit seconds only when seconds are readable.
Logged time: 6.53.27
